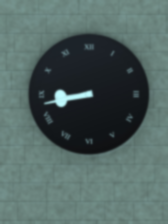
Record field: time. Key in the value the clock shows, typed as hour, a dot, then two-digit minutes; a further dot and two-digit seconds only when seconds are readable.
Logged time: 8.43
